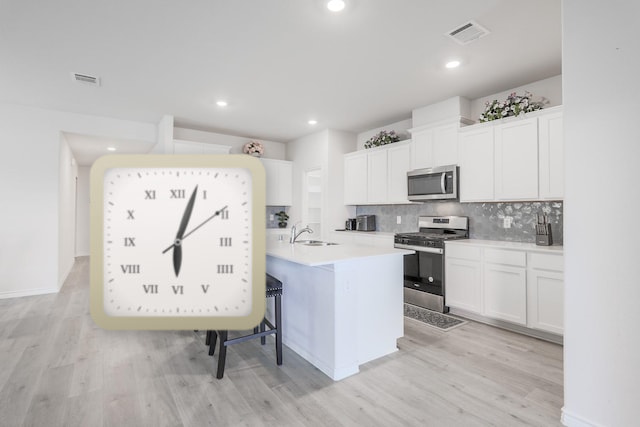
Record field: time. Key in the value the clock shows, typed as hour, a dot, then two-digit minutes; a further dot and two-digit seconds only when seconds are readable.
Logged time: 6.03.09
